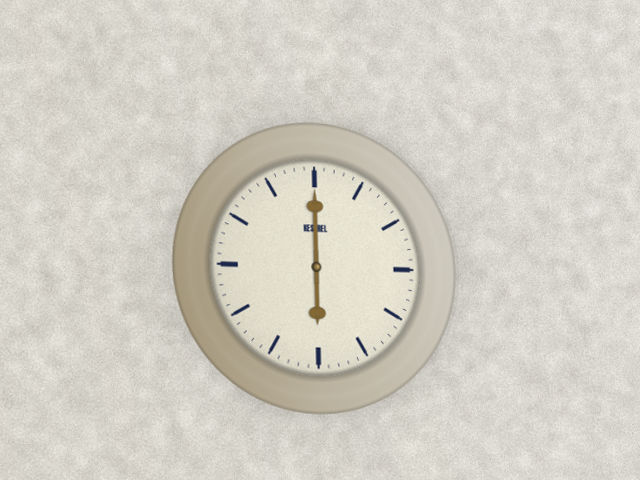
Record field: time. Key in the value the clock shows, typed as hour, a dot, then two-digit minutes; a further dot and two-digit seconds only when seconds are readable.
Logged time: 6.00
